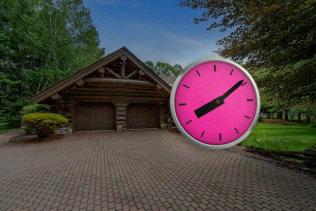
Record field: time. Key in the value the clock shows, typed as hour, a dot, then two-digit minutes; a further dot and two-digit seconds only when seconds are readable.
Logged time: 8.09
